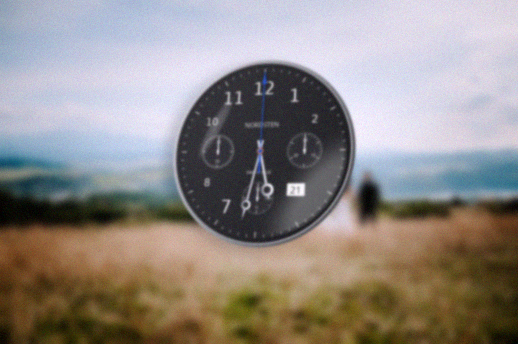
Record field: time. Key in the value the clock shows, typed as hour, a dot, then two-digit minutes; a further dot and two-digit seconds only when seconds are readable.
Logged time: 5.32
